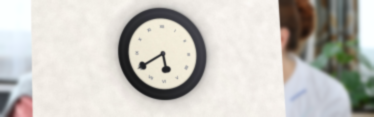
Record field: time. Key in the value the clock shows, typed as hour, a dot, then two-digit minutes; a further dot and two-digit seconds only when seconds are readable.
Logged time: 5.40
